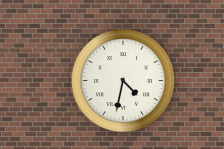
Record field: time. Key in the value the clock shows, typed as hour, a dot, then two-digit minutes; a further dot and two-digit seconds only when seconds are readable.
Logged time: 4.32
